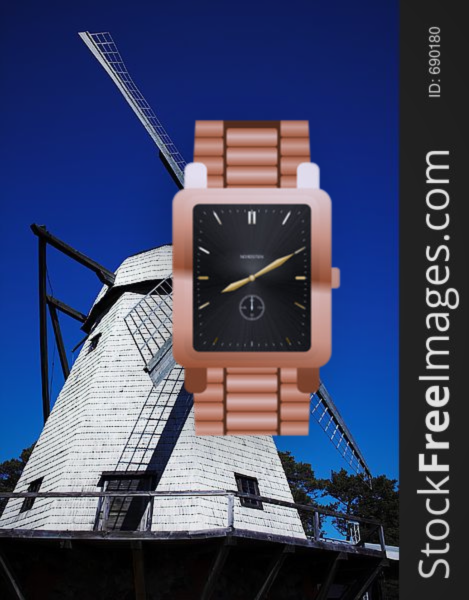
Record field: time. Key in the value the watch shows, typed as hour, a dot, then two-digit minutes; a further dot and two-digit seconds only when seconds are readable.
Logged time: 8.10
